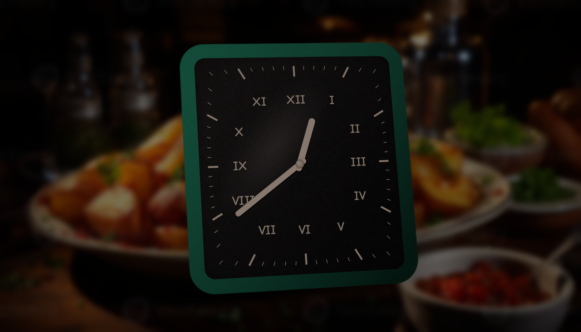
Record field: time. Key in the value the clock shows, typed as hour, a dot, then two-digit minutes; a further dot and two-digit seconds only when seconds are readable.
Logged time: 12.39
